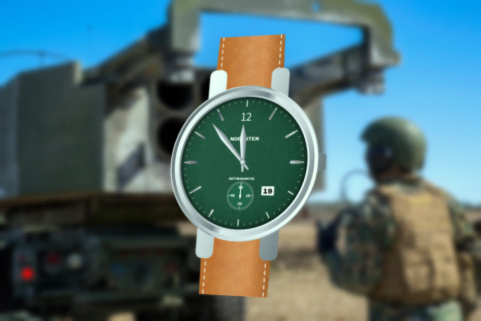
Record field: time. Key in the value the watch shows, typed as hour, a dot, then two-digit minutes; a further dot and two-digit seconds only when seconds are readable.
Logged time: 11.53
